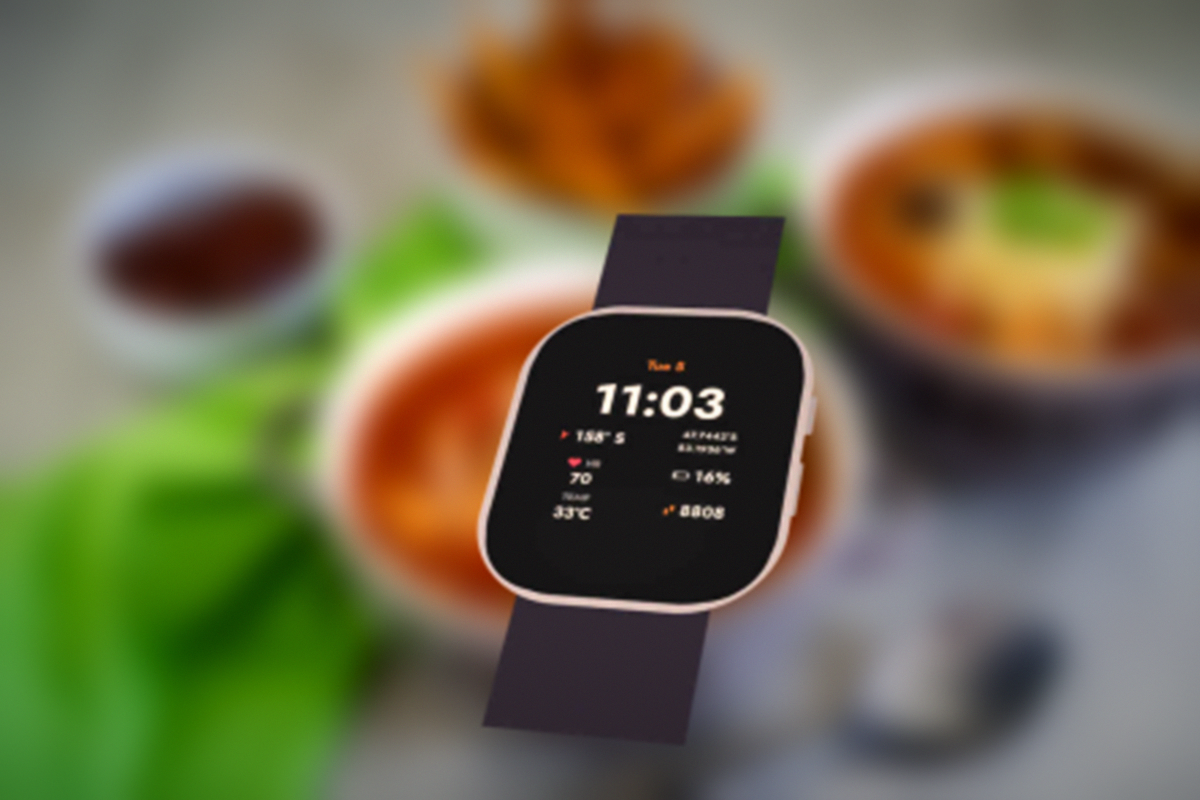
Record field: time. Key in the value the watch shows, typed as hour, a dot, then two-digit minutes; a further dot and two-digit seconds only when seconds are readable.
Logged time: 11.03
